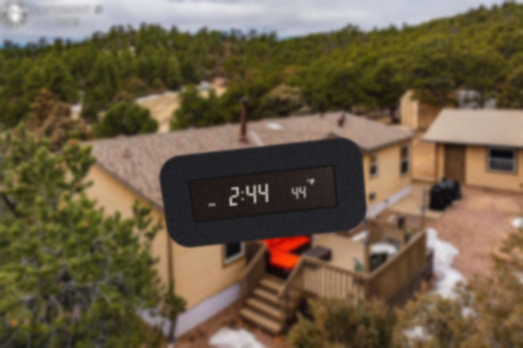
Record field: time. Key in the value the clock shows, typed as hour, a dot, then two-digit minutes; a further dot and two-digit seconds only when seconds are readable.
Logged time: 2.44
